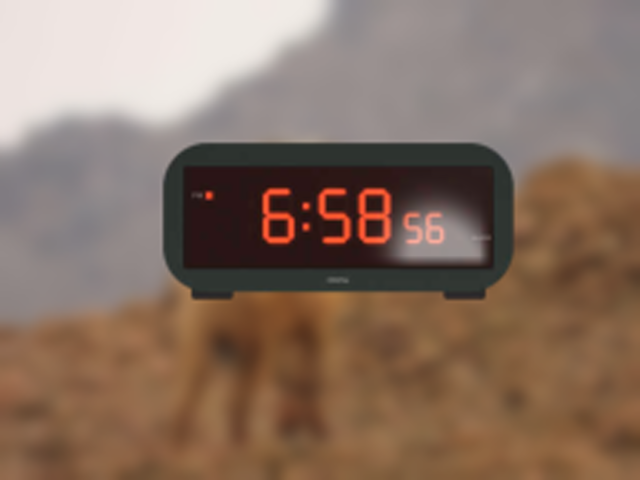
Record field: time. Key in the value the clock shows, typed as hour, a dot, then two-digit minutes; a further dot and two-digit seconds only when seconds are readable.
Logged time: 6.58.56
